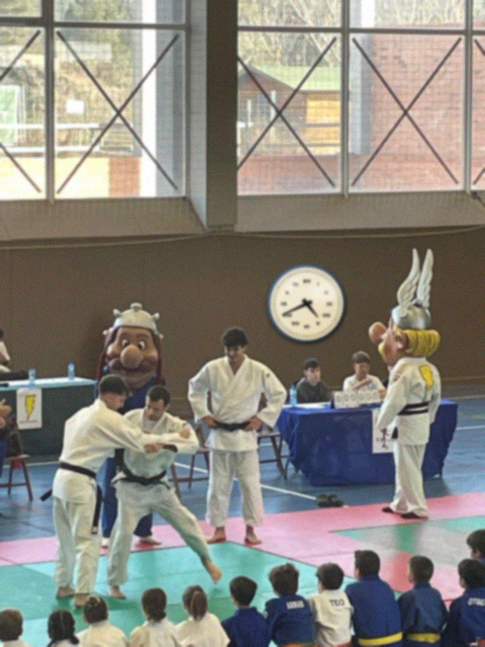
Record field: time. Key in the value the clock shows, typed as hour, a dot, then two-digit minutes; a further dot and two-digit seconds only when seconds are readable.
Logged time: 4.41
